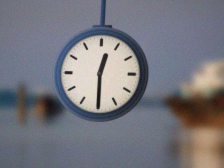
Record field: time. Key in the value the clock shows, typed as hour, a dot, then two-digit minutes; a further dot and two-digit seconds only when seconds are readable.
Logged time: 12.30
